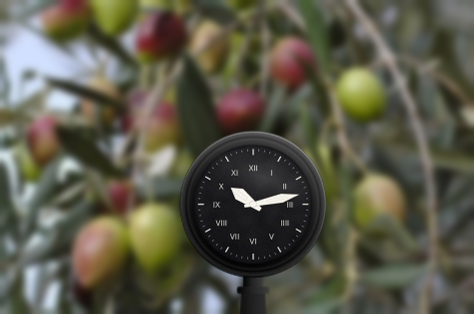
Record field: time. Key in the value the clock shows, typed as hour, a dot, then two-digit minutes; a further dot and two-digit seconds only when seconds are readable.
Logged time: 10.13
